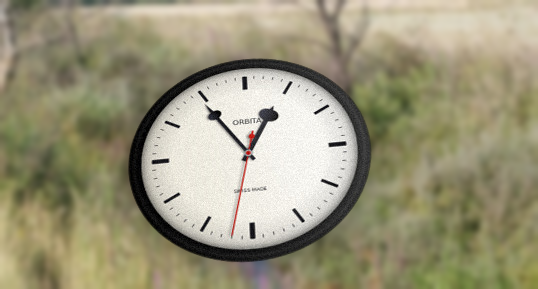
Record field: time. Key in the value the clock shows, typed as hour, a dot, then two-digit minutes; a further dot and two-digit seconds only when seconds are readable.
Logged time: 12.54.32
